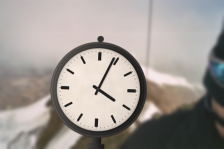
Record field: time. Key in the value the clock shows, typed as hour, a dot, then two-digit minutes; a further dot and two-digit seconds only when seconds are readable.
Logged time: 4.04
